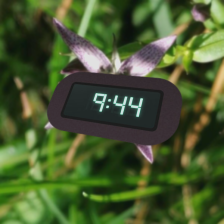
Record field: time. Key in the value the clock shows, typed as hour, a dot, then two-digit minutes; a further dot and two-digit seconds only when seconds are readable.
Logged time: 9.44
